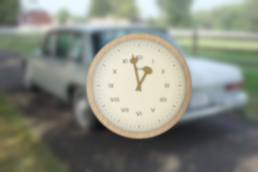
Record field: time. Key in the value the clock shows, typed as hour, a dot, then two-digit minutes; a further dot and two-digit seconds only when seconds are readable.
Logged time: 12.58
